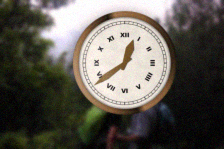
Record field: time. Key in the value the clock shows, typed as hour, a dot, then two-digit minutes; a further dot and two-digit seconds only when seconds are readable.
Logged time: 12.39
